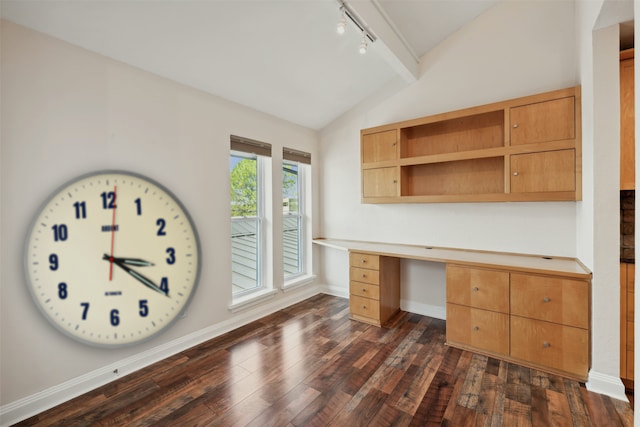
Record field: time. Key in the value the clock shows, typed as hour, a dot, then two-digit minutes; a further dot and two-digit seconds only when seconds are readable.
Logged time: 3.21.01
